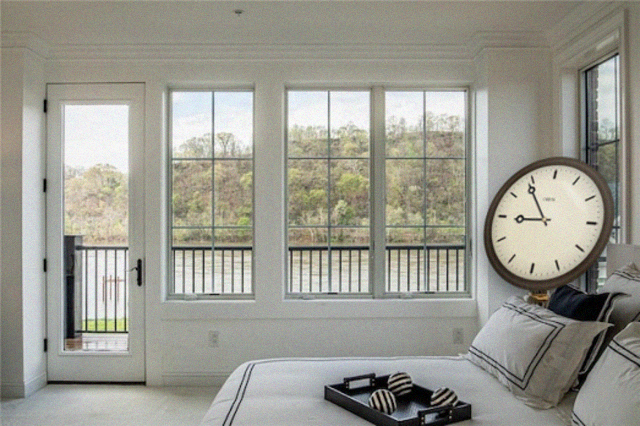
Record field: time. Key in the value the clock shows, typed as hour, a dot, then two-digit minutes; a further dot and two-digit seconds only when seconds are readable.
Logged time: 8.54
